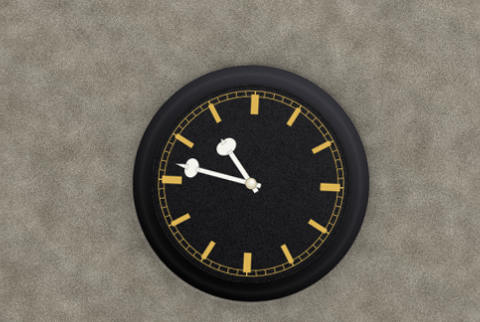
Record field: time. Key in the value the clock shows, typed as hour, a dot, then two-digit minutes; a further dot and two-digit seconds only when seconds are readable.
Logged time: 10.47
